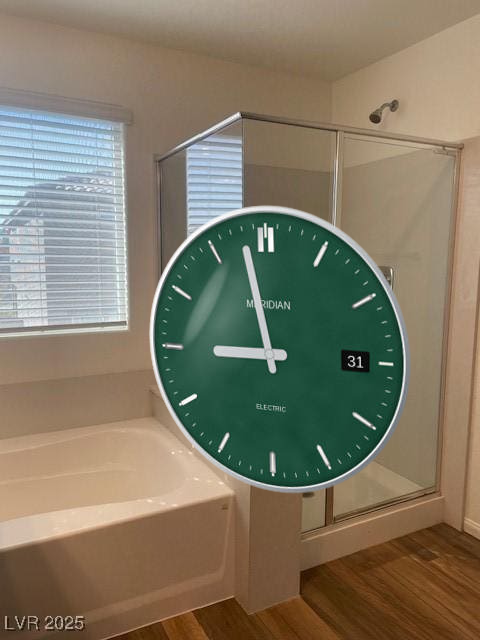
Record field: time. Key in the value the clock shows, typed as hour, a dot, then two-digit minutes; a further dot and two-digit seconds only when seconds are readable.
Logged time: 8.58
